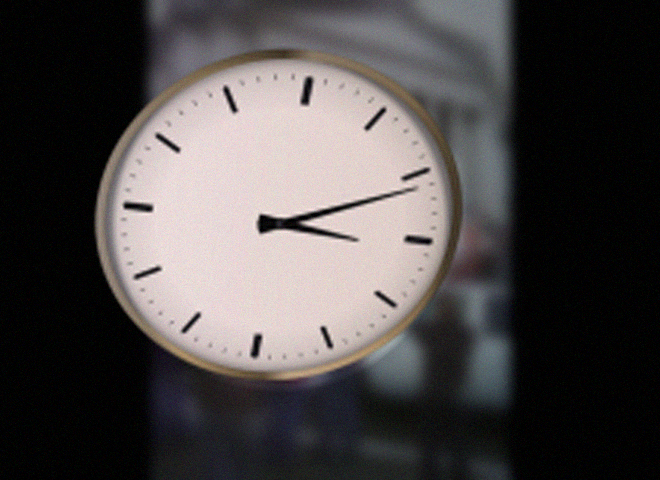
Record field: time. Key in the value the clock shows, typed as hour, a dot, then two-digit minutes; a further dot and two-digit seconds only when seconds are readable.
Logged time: 3.11
